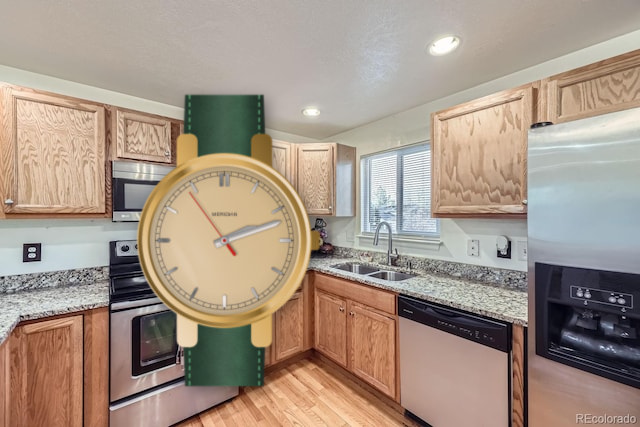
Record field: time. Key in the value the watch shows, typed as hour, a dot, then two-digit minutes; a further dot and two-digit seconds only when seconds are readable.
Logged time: 2.11.54
